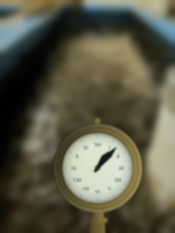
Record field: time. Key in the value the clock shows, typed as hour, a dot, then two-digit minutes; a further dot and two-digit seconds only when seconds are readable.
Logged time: 1.07
